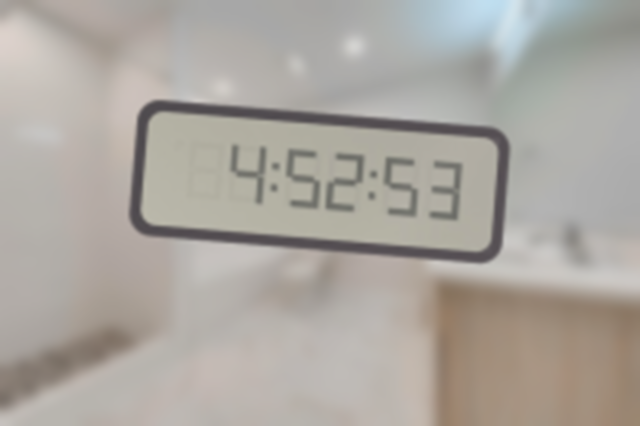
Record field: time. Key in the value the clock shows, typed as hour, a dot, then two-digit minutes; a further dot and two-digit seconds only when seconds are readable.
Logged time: 4.52.53
